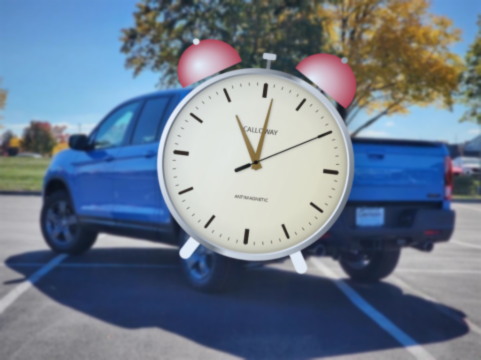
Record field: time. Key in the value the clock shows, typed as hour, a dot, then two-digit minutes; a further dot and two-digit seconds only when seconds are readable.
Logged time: 11.01.10
